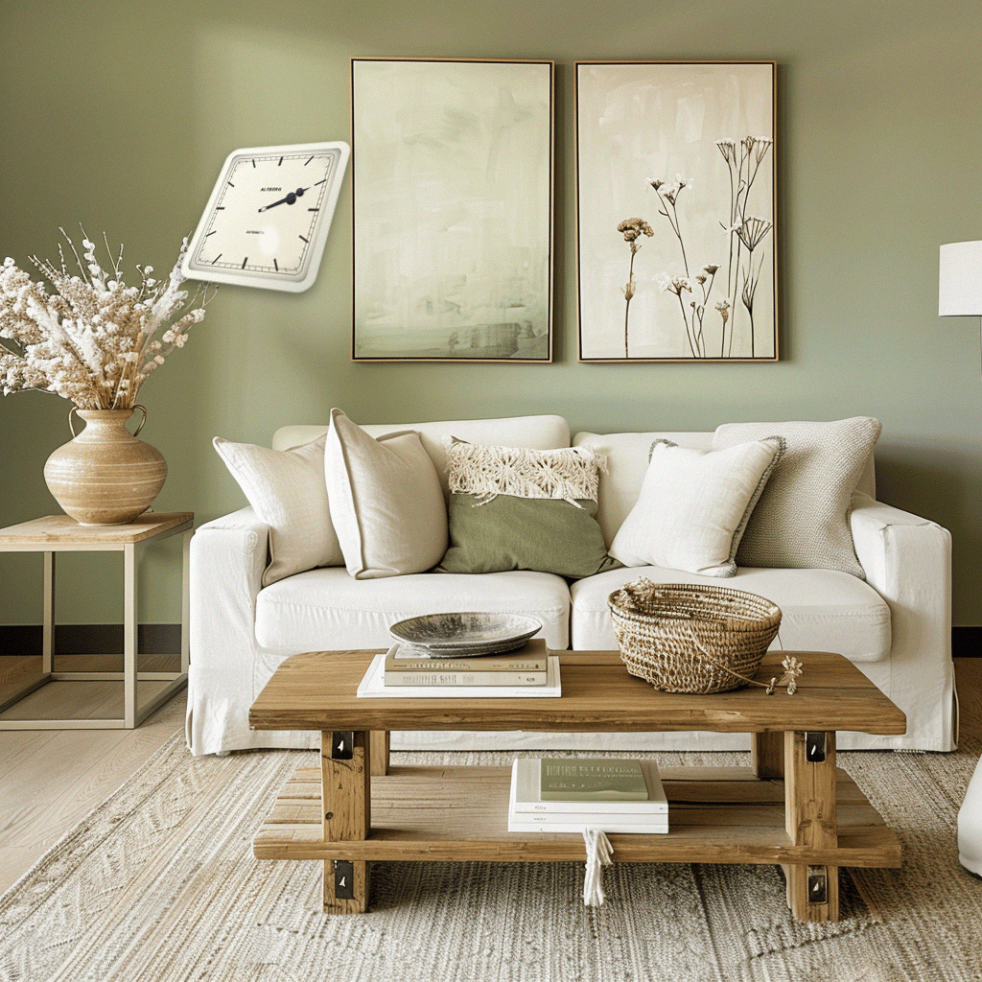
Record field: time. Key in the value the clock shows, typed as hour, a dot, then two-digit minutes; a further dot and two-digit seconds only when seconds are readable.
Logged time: 2.10
